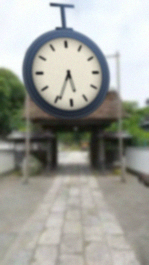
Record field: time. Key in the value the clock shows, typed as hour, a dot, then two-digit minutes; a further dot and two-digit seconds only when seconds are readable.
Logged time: 5.34
